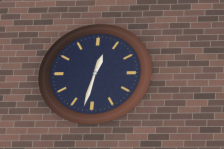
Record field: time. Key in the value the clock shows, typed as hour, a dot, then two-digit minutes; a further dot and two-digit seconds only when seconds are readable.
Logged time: 12.32
